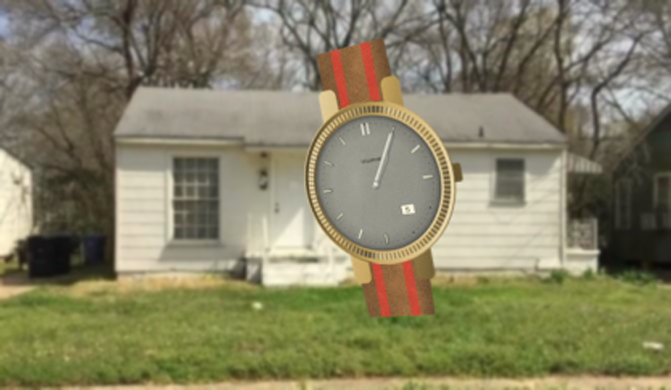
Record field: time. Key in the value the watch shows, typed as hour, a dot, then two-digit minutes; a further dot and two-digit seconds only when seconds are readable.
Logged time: 1.05
